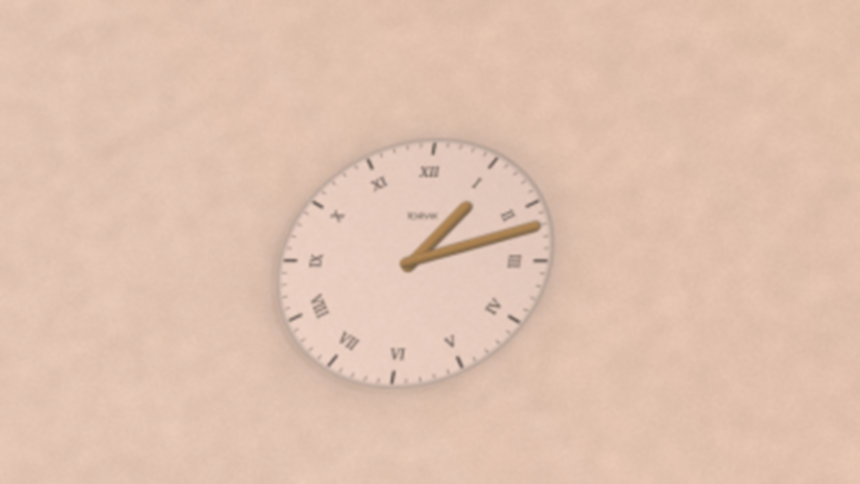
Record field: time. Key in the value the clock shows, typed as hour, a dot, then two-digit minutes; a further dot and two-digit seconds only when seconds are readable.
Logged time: 1.12
